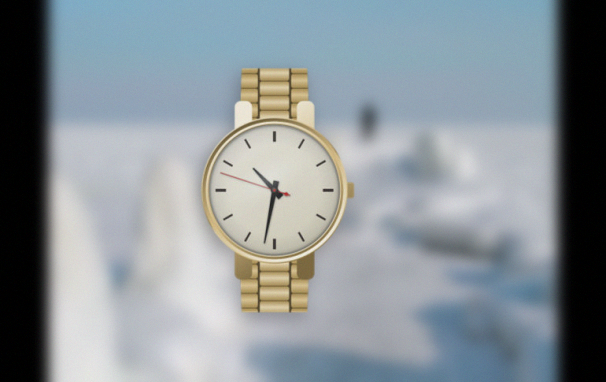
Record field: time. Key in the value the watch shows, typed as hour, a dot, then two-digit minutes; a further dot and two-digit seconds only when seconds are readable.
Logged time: 10.31.48
